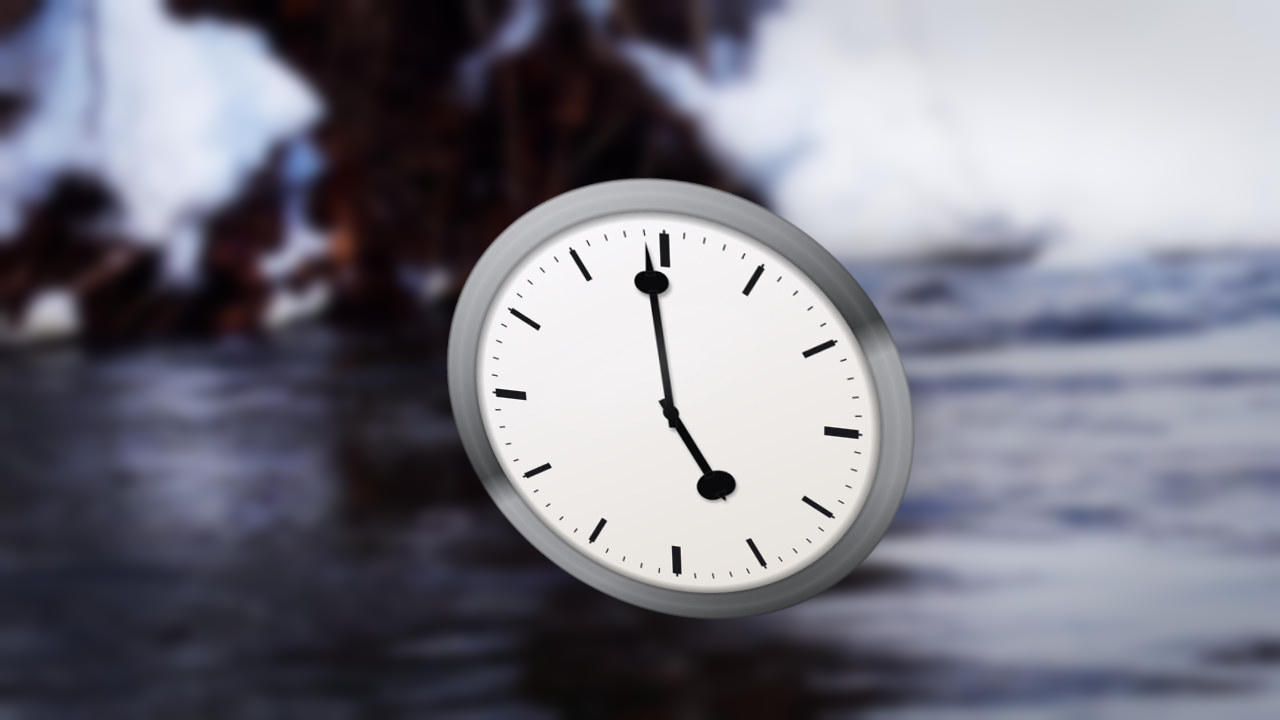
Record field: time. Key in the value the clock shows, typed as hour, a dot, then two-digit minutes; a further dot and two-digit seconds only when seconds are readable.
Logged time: 4.59
